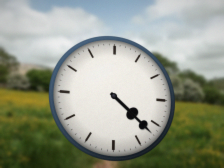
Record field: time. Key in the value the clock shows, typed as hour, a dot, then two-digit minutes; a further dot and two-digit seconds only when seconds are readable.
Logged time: 4.22
